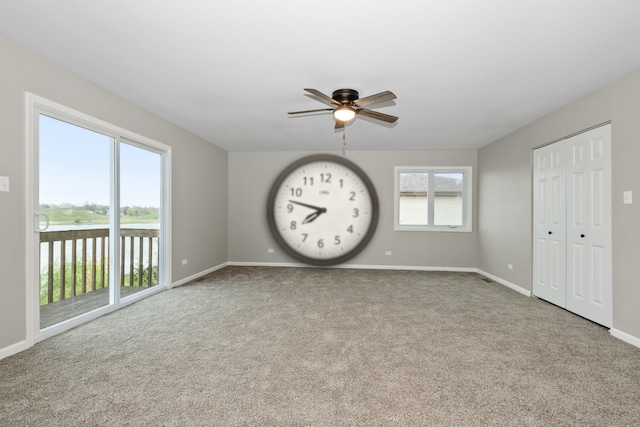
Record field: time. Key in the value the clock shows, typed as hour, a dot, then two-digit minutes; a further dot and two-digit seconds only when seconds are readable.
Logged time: 7.47
